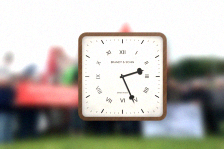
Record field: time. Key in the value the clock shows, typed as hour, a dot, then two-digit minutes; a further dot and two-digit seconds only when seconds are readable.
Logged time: 2.26
